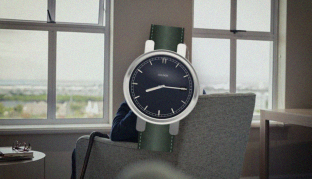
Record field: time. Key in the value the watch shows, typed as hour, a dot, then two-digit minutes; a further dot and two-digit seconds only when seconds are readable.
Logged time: 8.15
